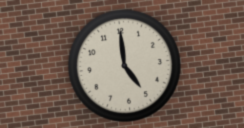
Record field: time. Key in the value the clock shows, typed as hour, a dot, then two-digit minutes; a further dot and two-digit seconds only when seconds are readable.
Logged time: 5.00
